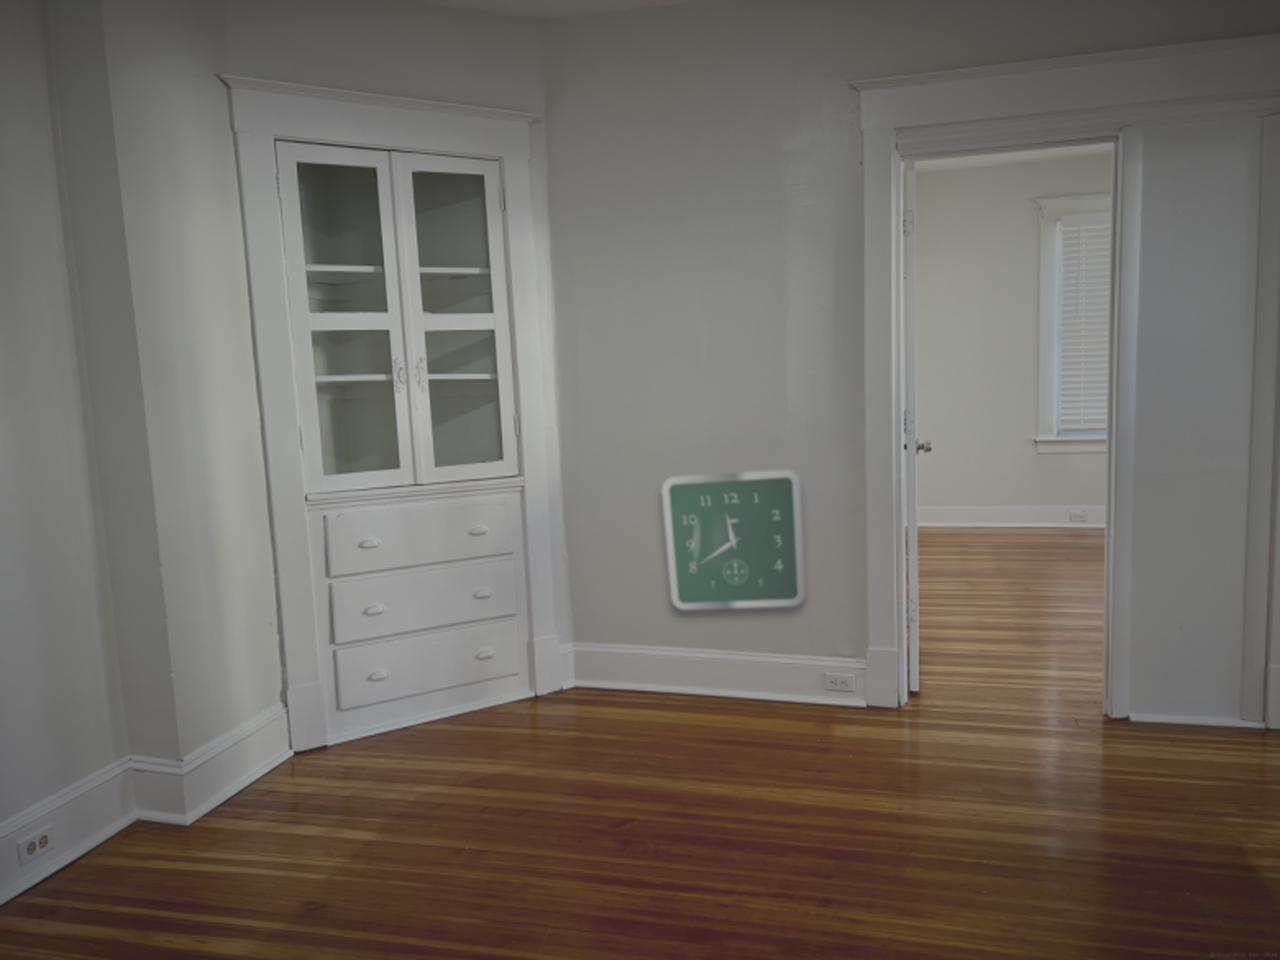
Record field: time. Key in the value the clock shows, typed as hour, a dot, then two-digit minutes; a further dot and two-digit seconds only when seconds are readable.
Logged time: 11.40
